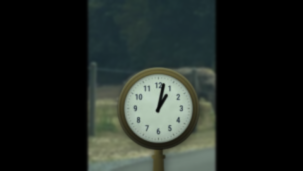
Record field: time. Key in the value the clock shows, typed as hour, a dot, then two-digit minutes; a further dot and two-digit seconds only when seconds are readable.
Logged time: 1.02
